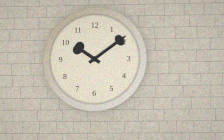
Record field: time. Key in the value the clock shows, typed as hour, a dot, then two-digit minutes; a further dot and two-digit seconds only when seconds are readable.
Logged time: 10.09
